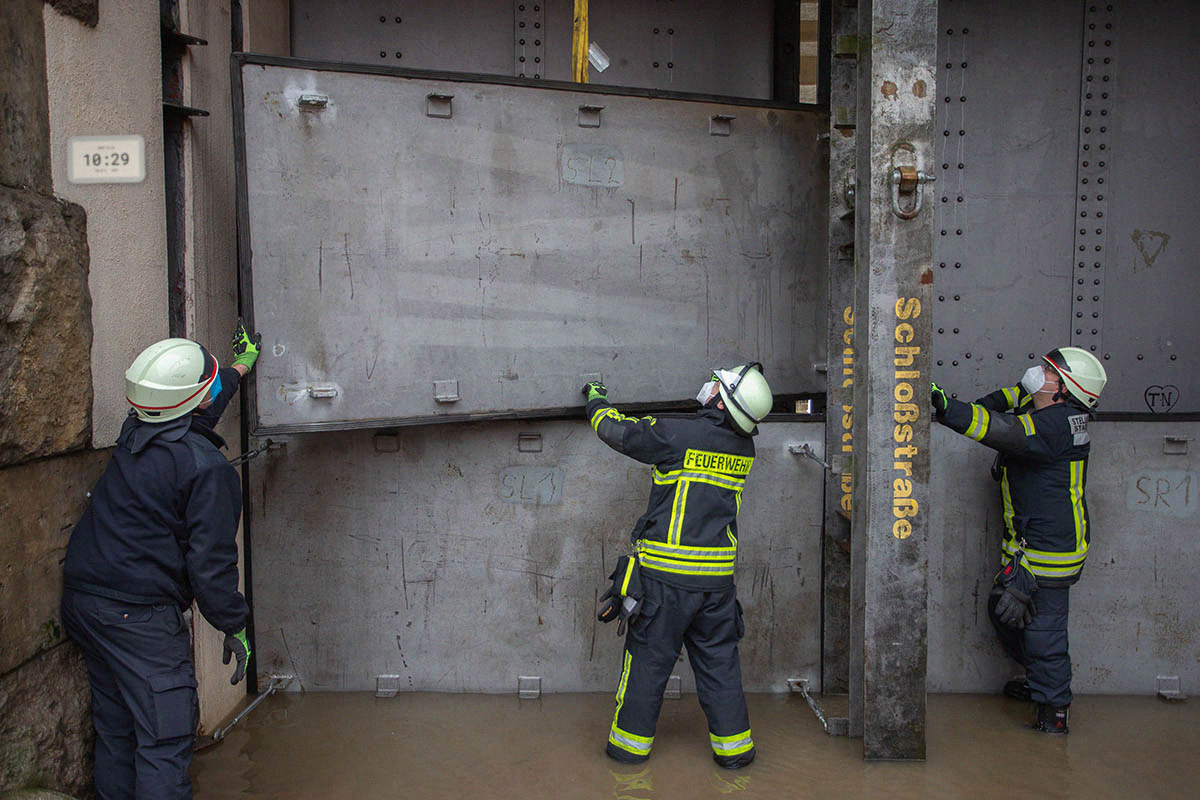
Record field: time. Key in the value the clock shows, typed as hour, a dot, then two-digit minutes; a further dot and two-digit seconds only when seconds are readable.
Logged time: 10.29
